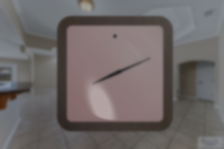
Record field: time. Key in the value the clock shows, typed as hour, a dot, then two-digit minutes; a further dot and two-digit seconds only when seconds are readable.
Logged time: 8.11
